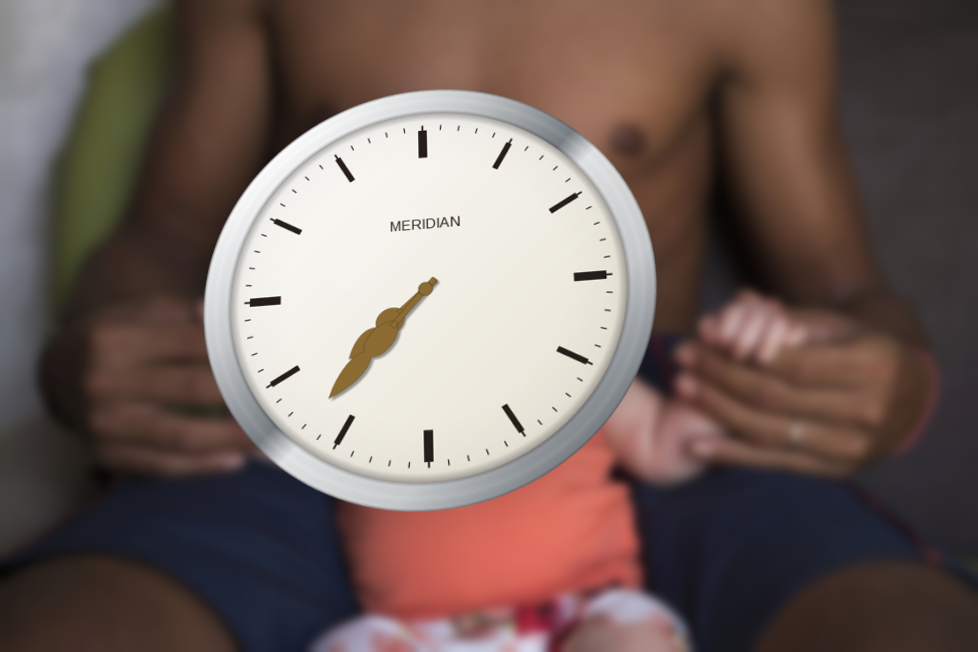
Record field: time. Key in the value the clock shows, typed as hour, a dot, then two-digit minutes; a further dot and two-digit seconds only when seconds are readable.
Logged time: 7.37
